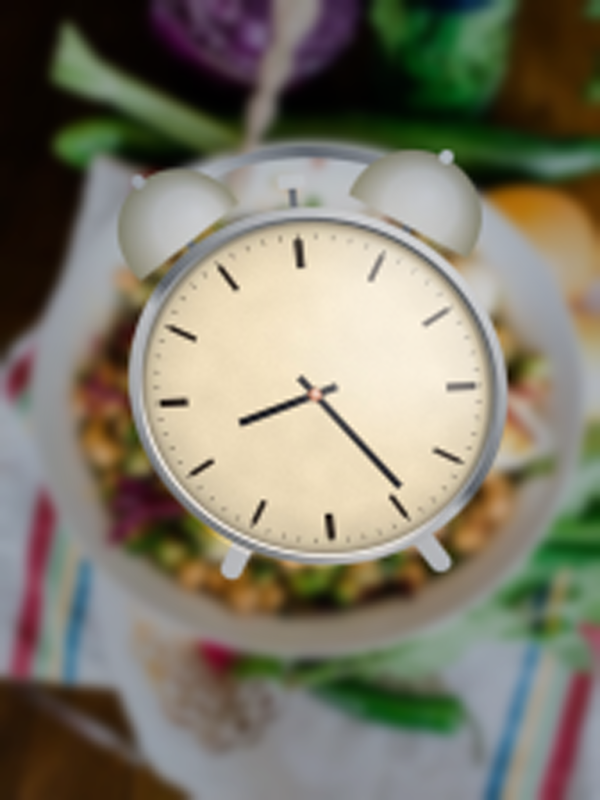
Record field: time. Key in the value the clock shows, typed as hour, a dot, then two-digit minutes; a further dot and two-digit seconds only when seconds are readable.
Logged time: 8.24
